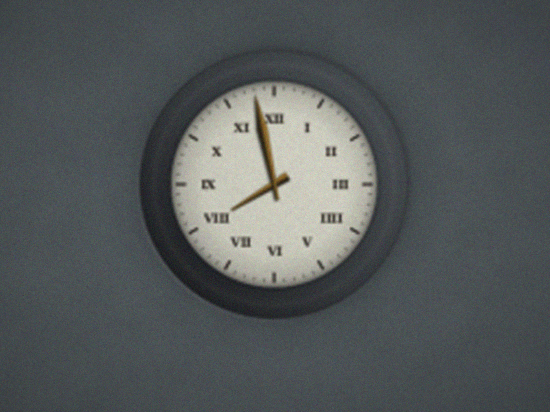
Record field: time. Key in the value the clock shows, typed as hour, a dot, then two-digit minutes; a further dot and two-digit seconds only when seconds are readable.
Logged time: 7.58
